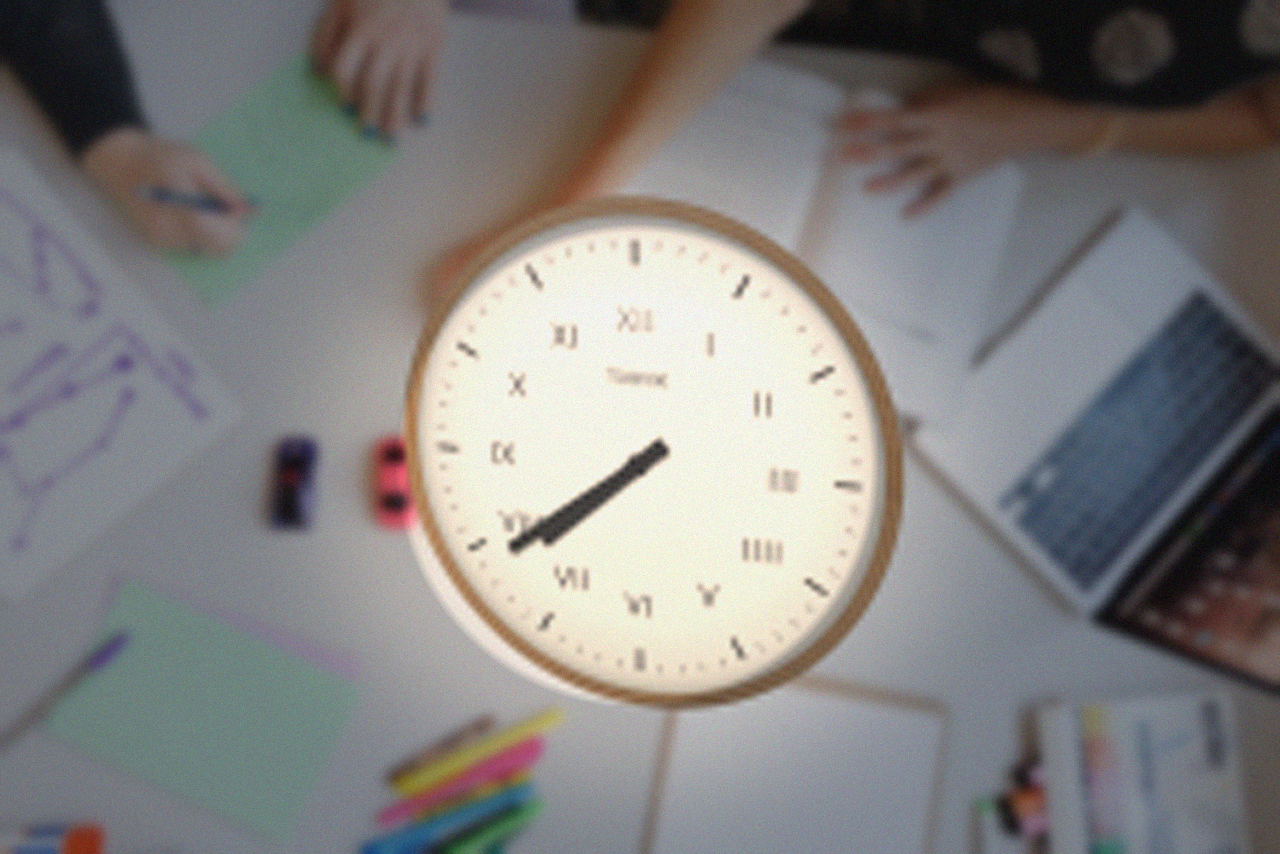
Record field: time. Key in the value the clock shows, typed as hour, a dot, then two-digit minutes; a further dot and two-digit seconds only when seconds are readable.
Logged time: 7.39
